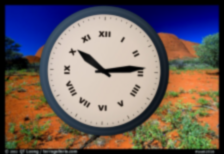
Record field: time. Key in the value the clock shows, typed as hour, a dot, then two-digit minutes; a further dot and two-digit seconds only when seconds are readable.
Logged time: 10.14
